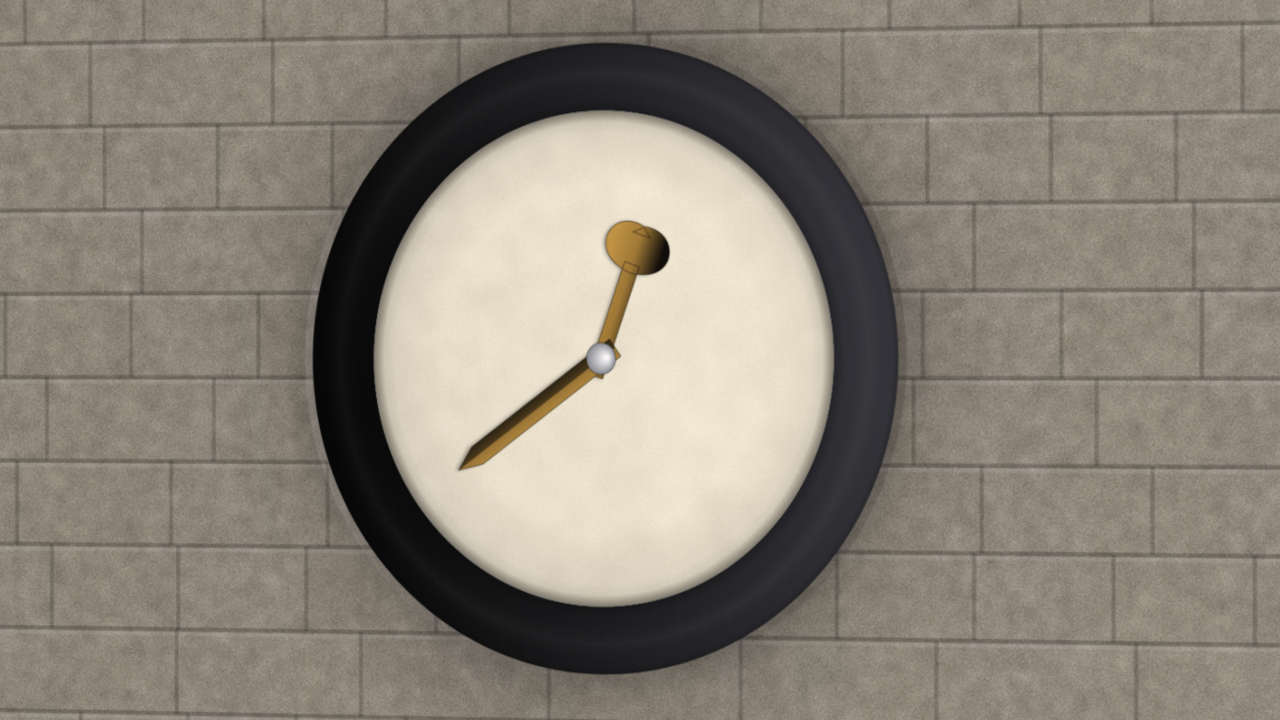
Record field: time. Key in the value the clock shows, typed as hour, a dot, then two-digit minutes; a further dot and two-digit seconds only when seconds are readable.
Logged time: 12.39
